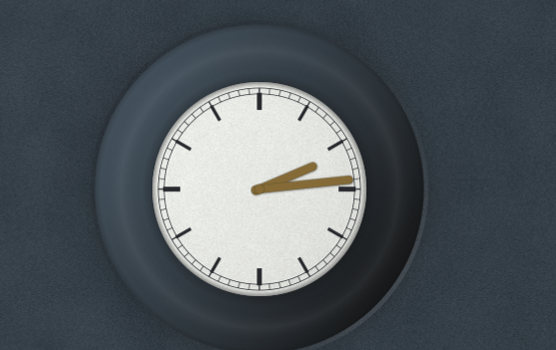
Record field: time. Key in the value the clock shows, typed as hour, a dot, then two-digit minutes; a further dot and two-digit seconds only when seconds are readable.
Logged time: 2.14
